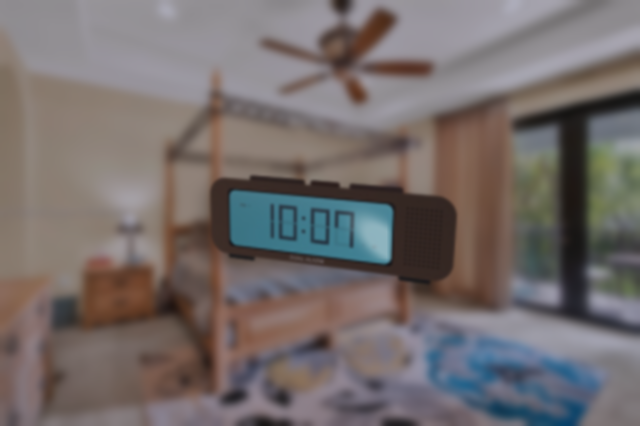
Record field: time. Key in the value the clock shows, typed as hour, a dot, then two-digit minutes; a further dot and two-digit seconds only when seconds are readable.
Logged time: 10.07
